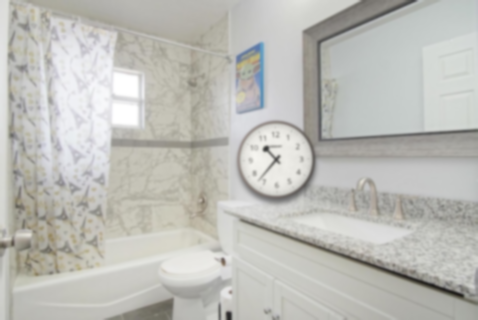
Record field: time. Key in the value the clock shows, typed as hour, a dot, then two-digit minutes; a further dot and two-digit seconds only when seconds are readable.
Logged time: 10.37
